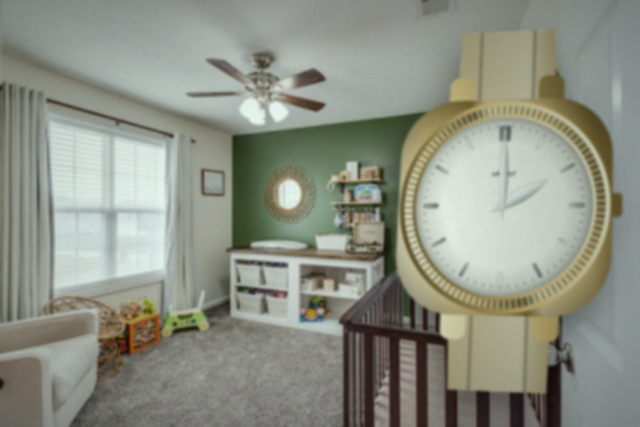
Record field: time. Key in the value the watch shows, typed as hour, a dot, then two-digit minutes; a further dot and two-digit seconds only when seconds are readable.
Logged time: 2.00
